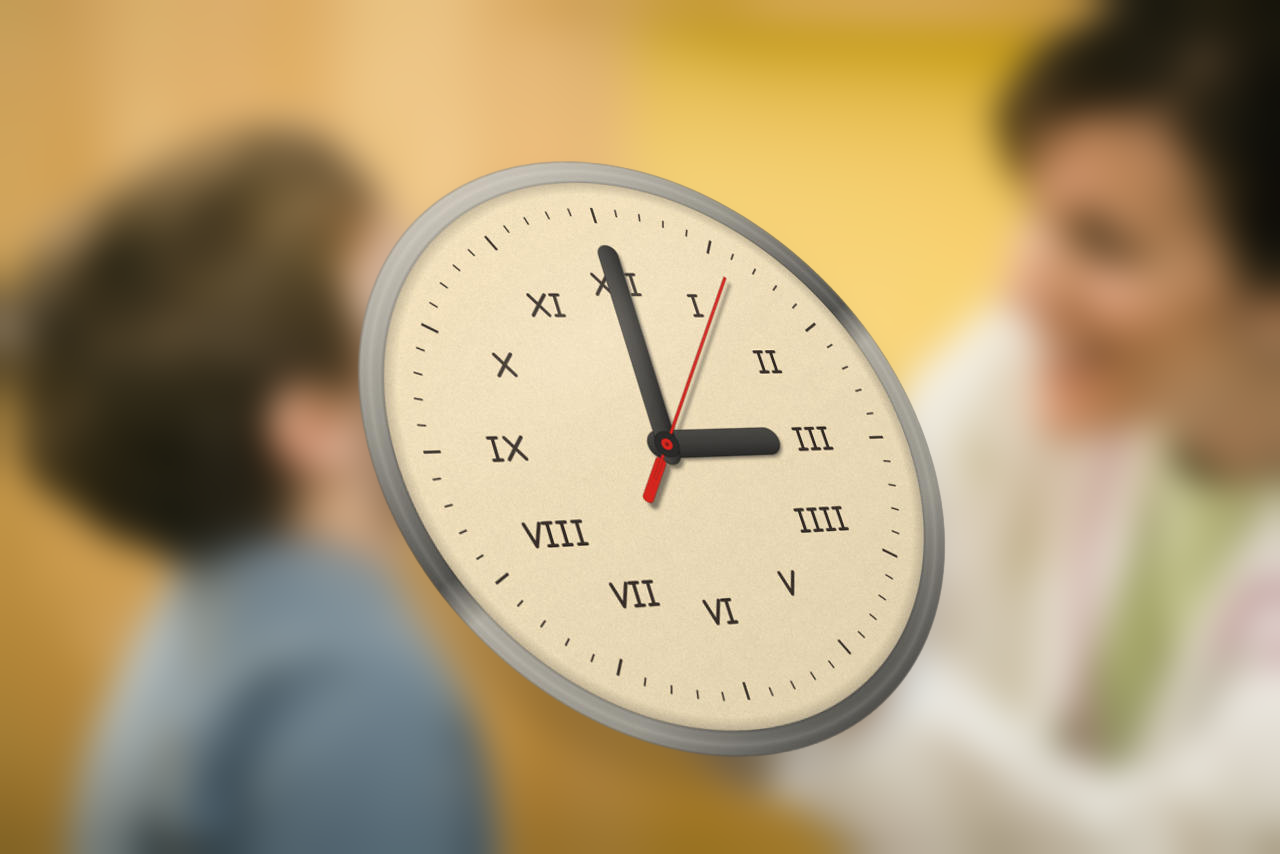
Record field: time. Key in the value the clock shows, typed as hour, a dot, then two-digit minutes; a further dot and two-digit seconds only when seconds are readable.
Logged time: 3.00.06
